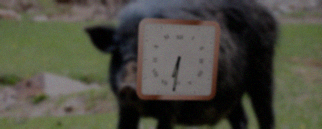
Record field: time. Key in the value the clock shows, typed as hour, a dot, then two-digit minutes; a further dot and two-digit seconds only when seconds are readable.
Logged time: 6.31
